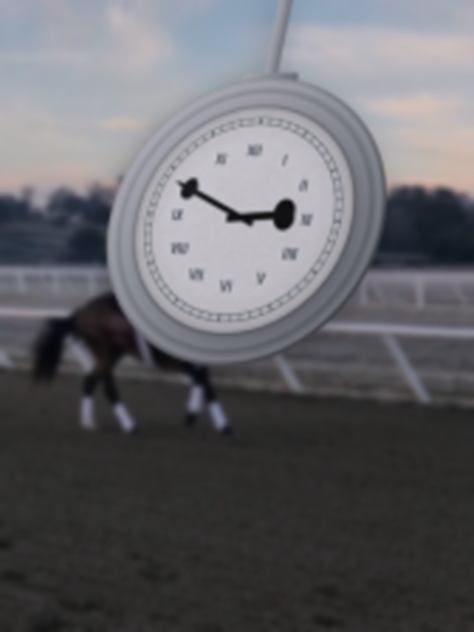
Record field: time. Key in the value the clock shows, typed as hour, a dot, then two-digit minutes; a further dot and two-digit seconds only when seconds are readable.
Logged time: 2.49
